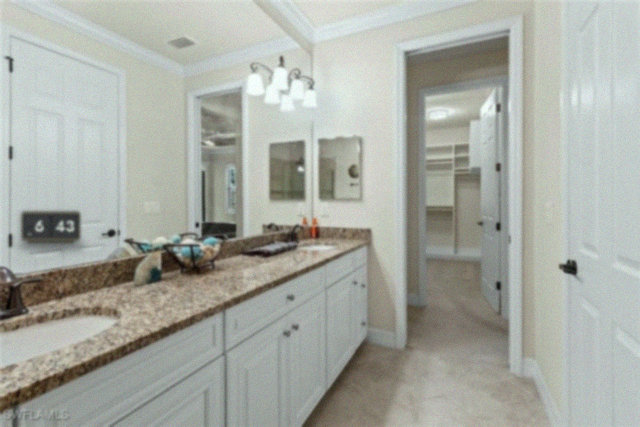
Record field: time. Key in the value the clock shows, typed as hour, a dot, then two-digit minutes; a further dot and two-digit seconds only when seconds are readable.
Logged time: 6.43
